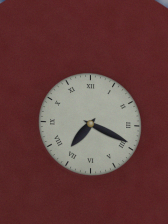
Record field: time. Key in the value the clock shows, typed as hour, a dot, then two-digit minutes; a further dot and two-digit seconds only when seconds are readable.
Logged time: 7.19
